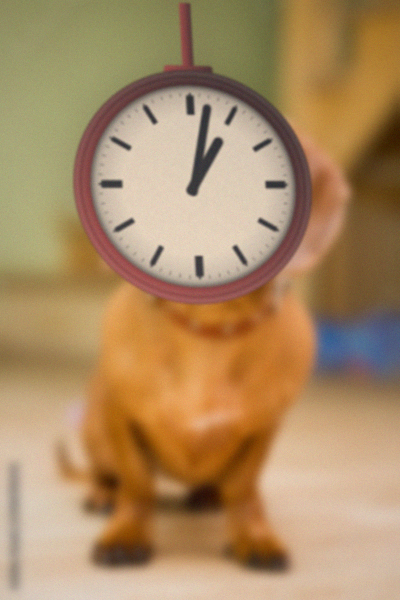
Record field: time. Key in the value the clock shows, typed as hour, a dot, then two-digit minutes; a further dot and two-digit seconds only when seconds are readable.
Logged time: 1.02
